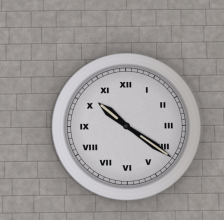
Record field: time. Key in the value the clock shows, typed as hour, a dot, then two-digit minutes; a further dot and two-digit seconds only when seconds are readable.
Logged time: 10.21
